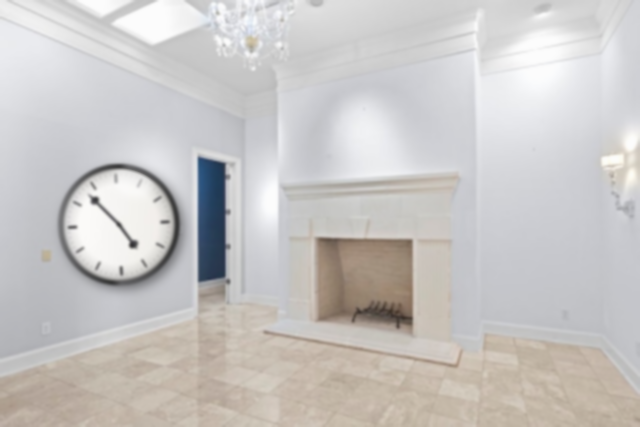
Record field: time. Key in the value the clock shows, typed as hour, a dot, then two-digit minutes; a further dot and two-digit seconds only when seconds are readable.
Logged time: 4.53
